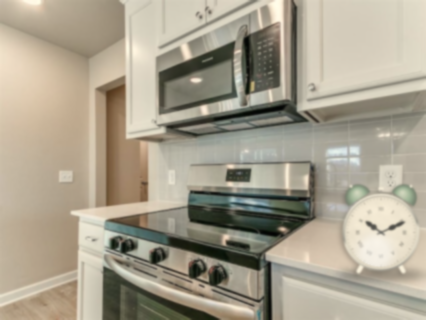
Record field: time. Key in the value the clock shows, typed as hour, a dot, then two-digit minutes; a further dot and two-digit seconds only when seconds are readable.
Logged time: 10.11
